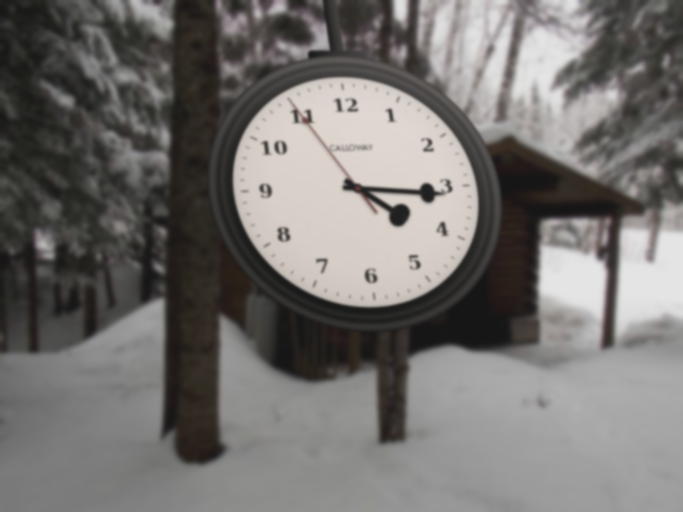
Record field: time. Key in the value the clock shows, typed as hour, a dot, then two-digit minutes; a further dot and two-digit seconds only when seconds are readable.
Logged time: 4.15.55
